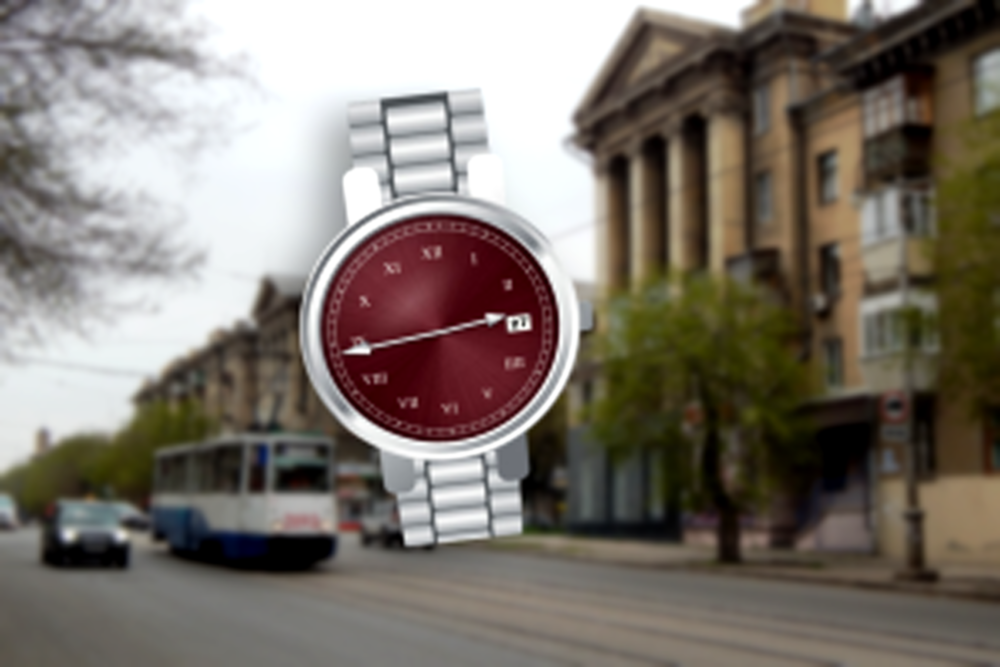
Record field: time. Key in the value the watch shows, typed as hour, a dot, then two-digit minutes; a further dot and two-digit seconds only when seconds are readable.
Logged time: 2.44
